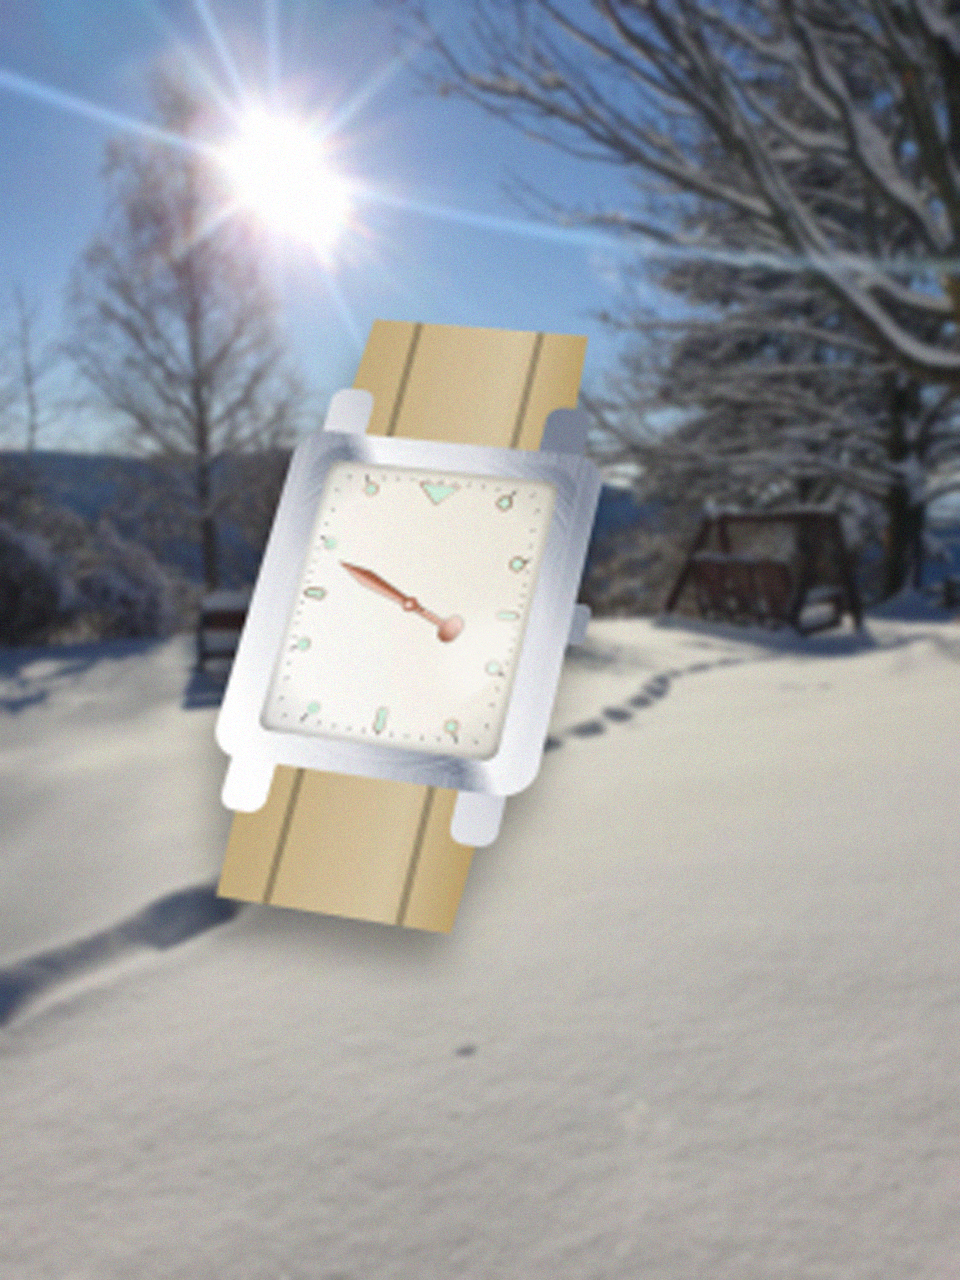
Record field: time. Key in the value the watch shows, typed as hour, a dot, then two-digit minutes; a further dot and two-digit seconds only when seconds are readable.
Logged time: 3.49
